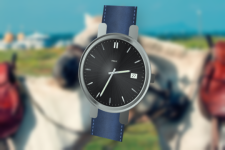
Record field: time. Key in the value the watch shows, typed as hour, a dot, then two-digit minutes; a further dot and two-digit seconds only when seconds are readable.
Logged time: 2.34
